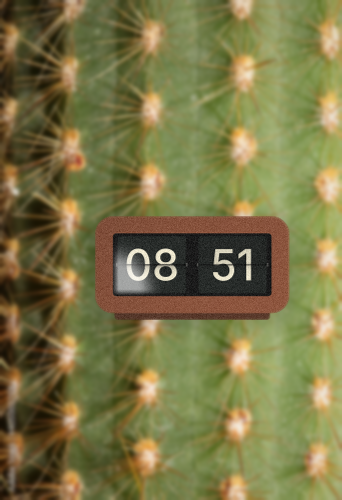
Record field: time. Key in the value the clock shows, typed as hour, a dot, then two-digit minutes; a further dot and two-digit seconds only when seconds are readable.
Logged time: 8.51
